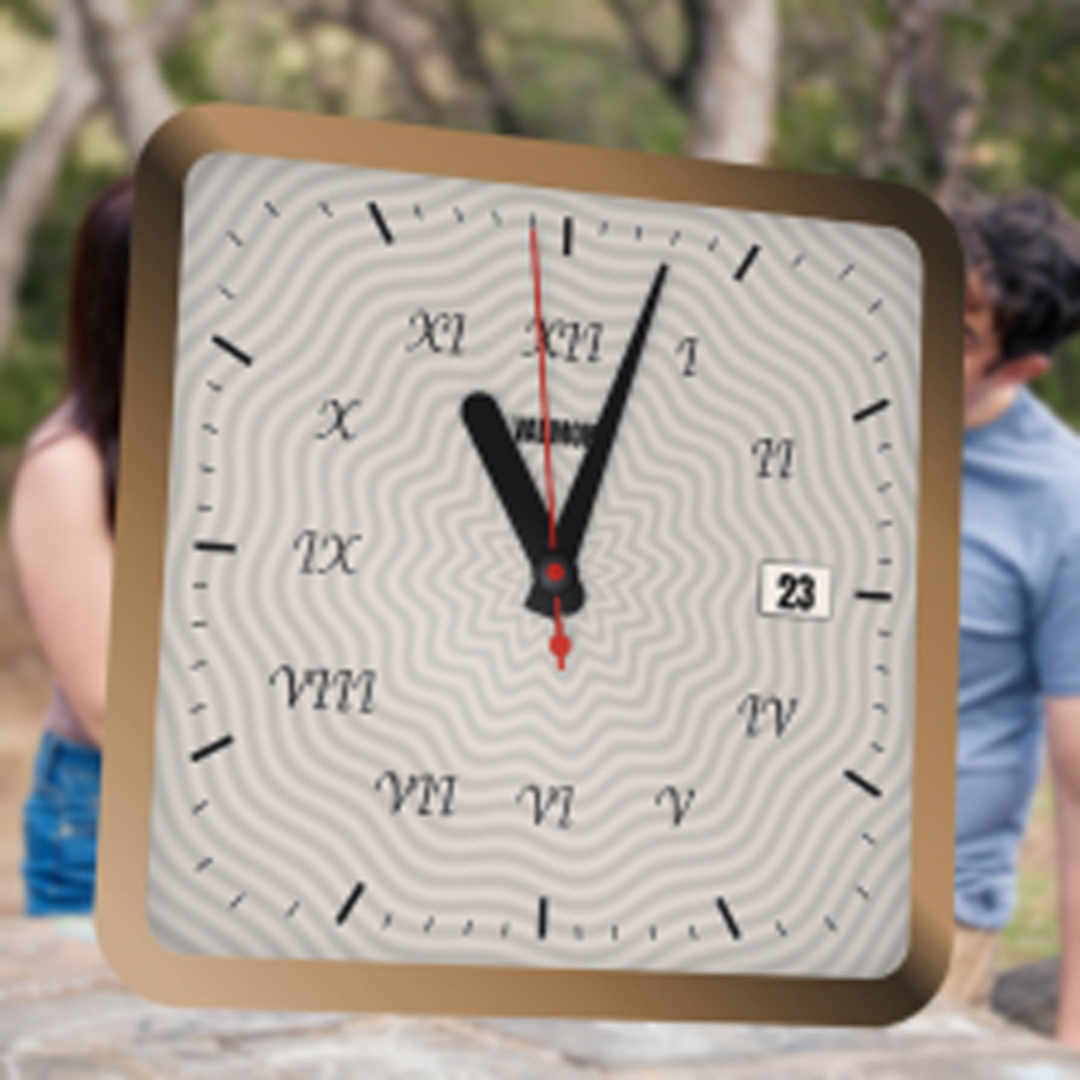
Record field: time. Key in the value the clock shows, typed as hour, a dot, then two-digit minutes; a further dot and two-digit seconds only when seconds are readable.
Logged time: 11.02.59
